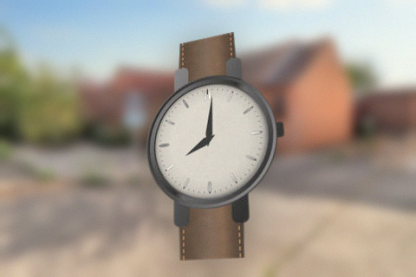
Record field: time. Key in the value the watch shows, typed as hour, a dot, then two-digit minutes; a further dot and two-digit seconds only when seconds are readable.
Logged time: 8.01
